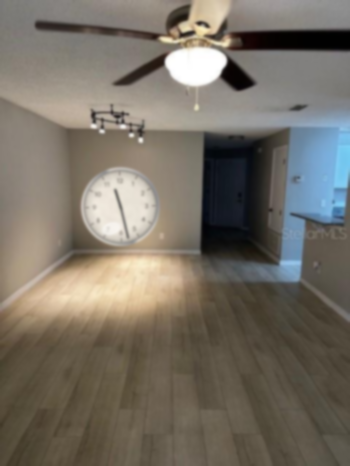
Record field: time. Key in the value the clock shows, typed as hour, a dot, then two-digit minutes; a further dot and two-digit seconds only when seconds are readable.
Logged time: 11.28
